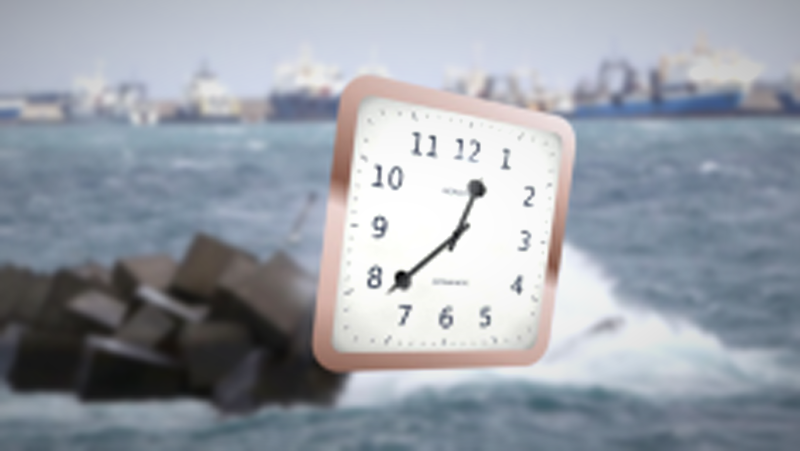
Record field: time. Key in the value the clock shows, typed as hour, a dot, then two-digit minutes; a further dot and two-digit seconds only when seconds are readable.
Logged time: 12.38
